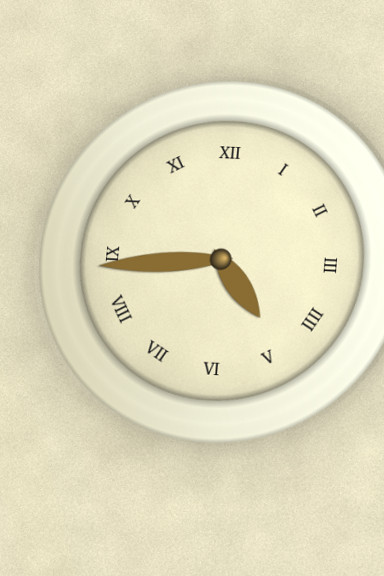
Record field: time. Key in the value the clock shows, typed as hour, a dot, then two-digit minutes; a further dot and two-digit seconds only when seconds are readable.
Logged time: 4.44
